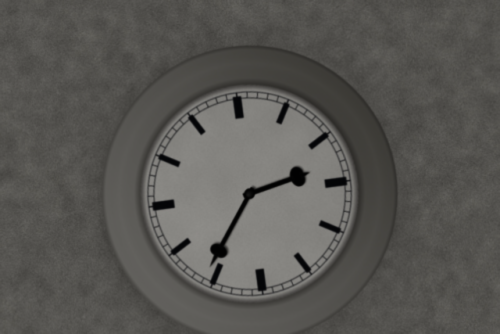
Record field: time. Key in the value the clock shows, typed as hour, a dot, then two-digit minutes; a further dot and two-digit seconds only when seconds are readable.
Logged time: 2.36
